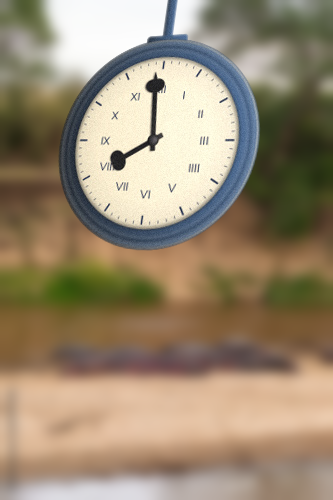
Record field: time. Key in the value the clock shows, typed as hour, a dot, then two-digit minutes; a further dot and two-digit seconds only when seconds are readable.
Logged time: 7.59
